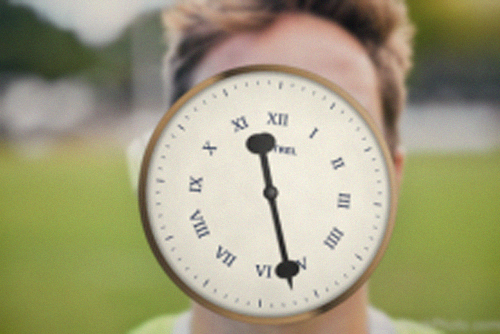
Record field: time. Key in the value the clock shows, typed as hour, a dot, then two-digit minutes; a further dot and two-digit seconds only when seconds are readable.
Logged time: 11.27
